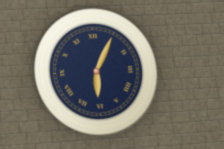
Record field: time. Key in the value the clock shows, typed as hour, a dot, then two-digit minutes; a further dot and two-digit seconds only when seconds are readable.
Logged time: 6.05
